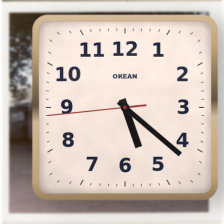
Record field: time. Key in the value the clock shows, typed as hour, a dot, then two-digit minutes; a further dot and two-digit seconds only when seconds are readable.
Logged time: 5.21.44
